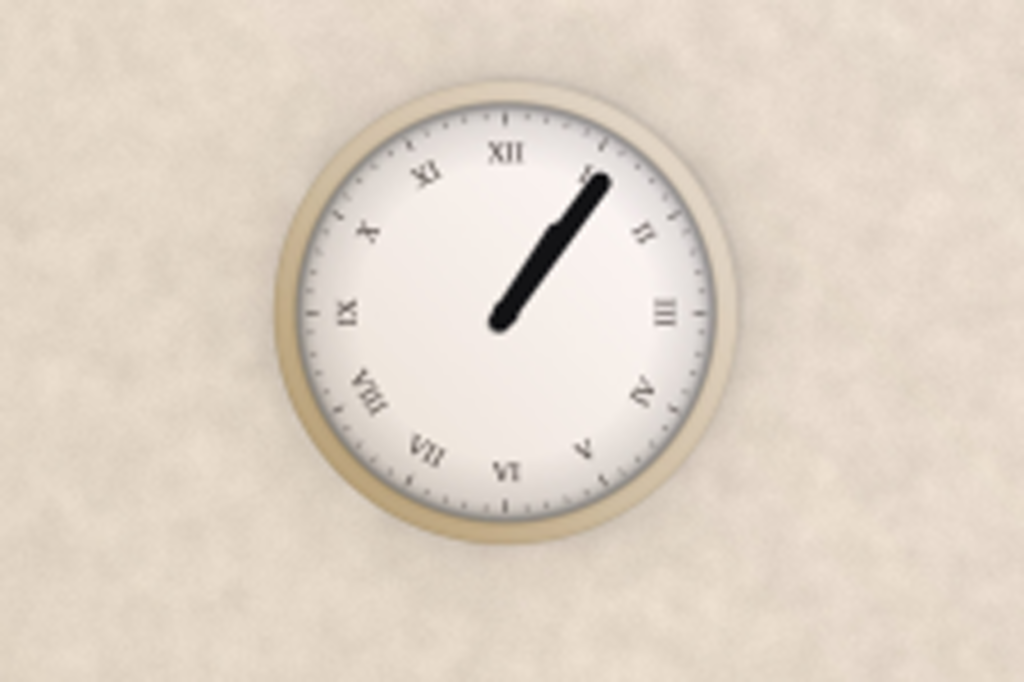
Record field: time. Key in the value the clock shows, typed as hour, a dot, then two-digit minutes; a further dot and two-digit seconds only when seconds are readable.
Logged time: 1.06
